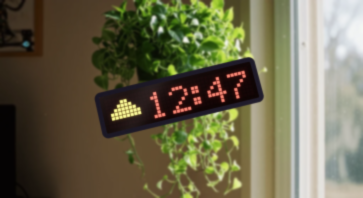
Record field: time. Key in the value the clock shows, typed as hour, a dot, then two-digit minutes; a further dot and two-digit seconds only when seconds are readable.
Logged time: 12.47
